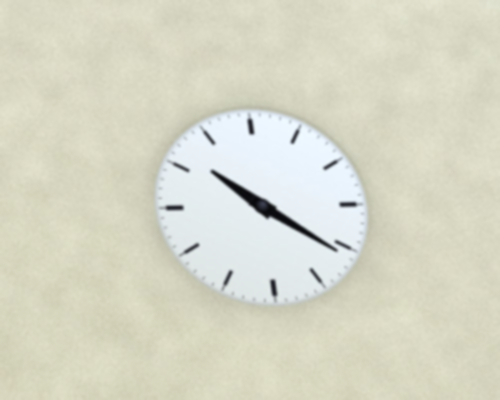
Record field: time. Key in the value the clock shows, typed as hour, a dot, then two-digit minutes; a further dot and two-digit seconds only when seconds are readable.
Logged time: 10.21
